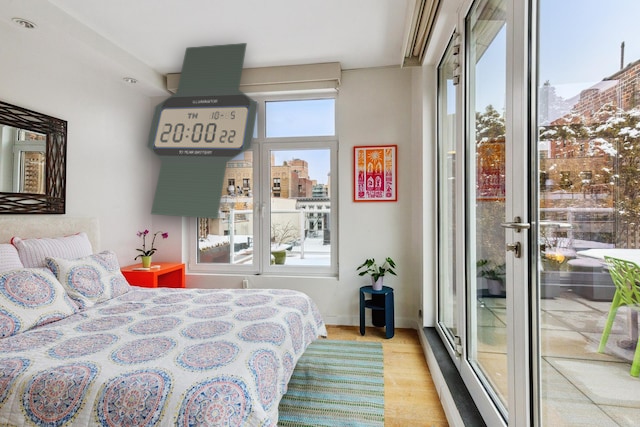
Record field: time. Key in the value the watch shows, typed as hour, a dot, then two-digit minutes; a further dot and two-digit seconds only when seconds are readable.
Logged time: 20.00.22
